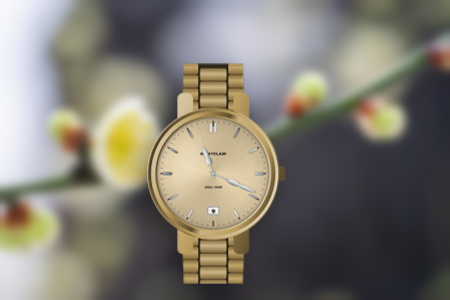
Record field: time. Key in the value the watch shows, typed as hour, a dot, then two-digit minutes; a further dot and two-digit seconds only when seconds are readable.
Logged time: 11.19
